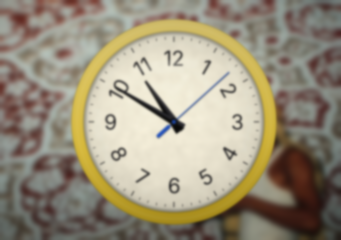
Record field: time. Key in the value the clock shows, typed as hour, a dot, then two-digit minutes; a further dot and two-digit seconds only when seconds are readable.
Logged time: 10.50.08
